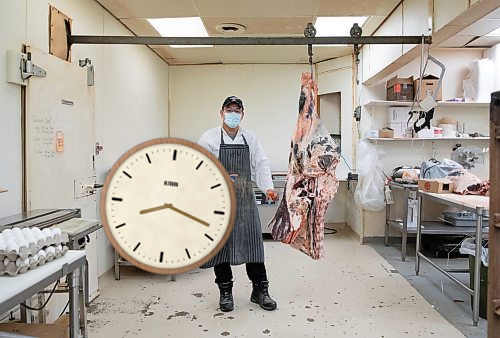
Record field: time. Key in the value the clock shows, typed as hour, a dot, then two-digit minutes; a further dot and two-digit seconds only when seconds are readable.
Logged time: 8.18
